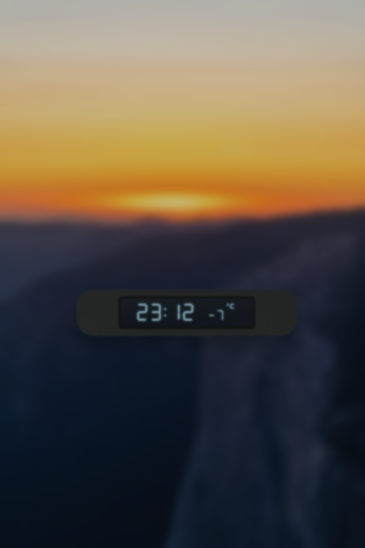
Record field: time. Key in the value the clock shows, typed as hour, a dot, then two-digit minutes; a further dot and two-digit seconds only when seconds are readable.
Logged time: 23.12
